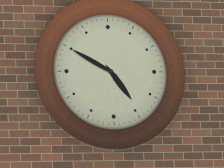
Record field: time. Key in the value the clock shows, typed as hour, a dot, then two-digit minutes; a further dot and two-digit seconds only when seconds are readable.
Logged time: 4.50
